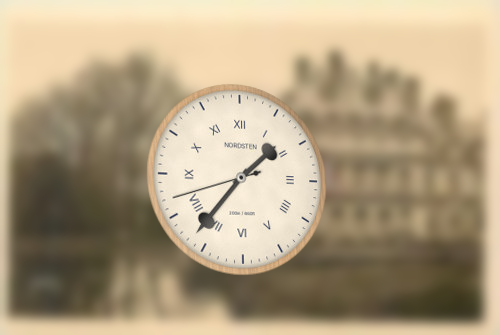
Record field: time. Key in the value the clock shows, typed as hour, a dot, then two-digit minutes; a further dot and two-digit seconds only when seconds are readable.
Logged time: 1.36.42
